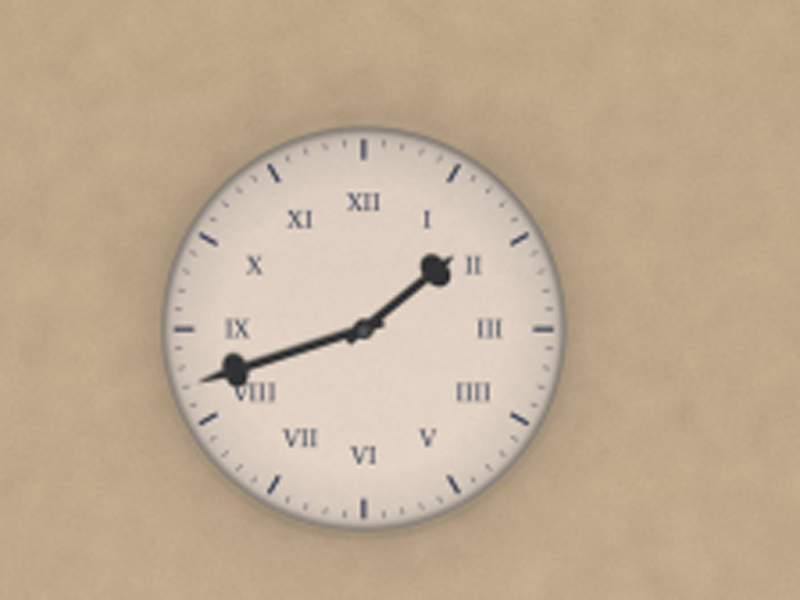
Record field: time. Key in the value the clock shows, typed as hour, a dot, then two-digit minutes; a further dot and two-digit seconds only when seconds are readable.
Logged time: 1.42
